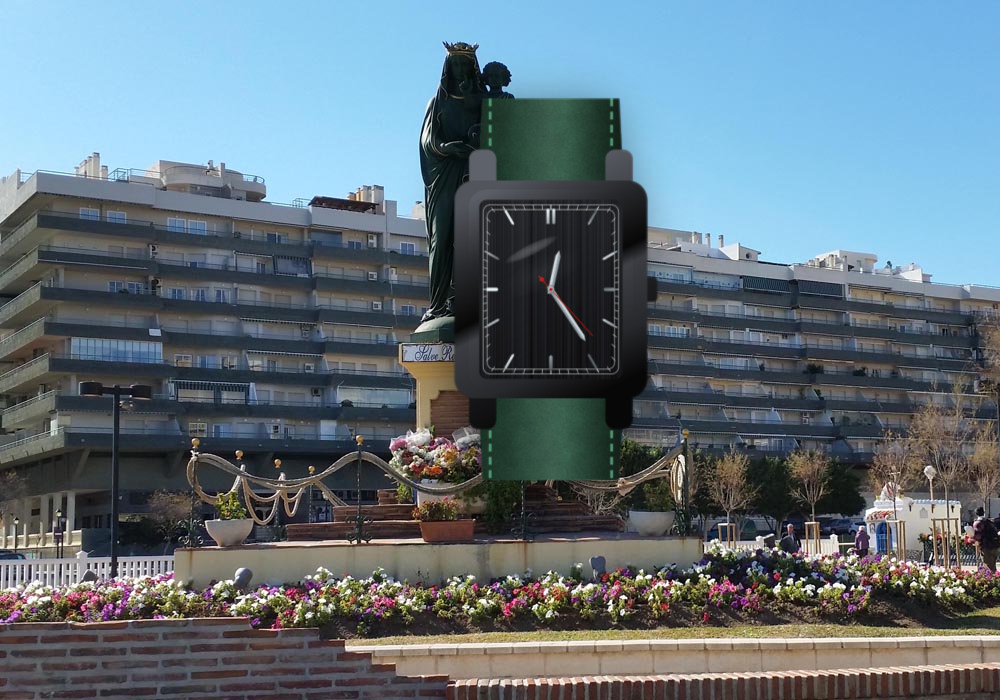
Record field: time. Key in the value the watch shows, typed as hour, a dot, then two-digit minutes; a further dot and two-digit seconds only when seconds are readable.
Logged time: 12.24.23
